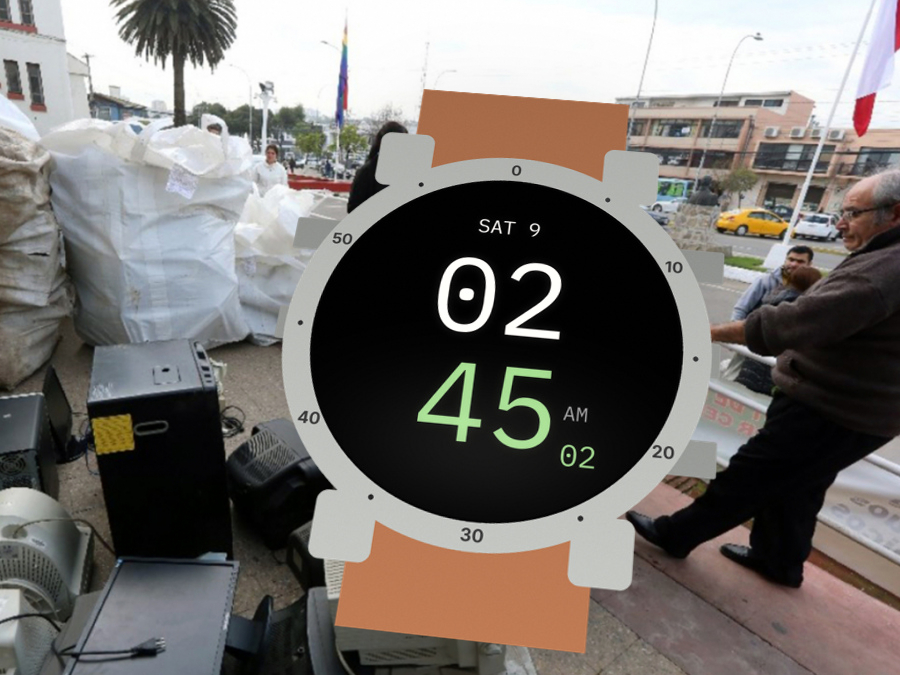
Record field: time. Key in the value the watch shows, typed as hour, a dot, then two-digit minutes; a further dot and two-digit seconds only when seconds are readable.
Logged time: 2.45.02
